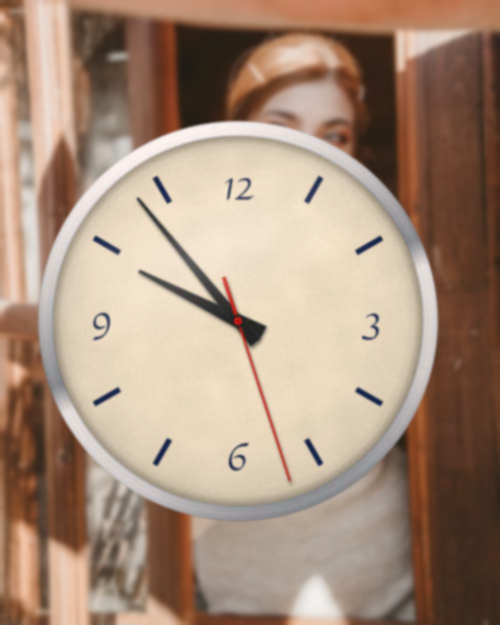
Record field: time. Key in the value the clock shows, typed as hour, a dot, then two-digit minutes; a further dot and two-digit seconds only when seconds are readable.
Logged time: 9.53.27
